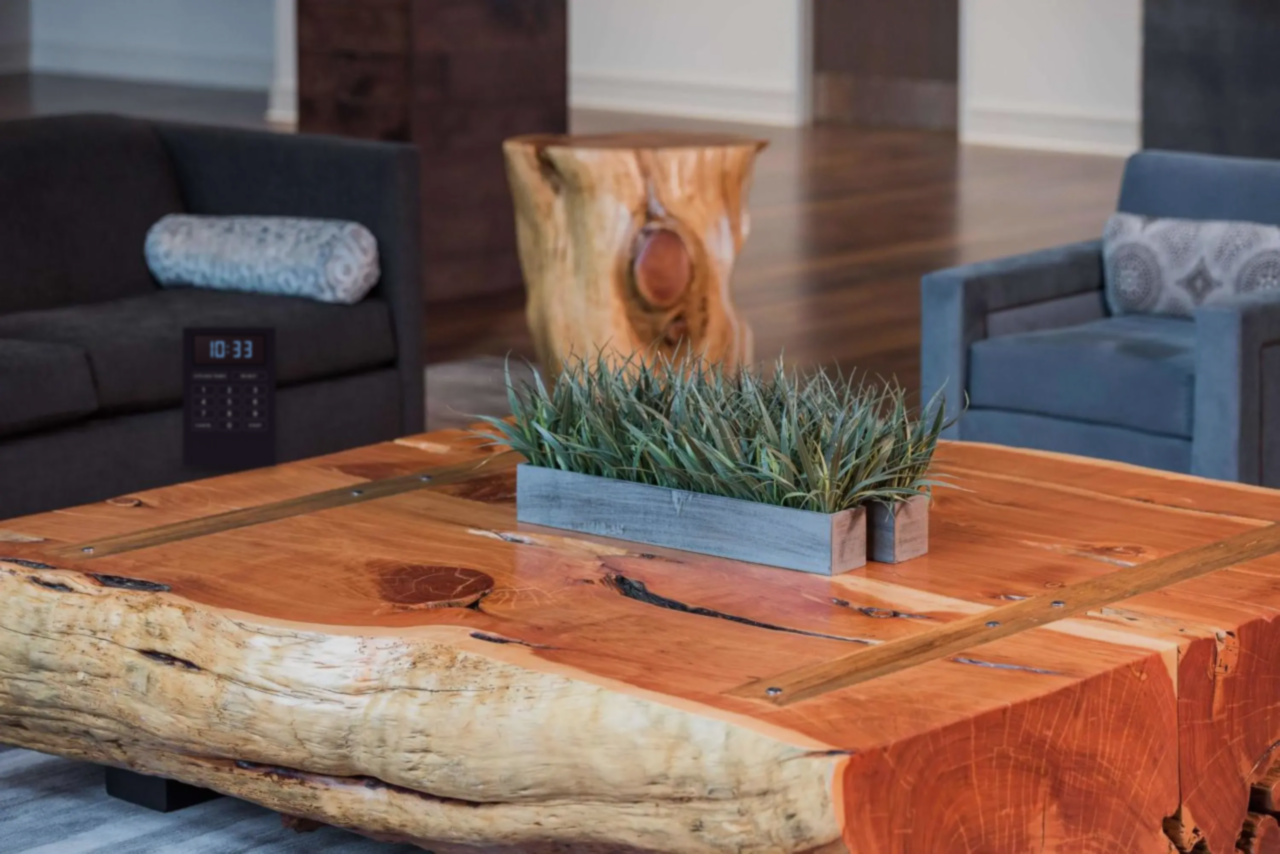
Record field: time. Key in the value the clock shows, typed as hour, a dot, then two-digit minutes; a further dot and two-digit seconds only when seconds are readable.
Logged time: 10.33
